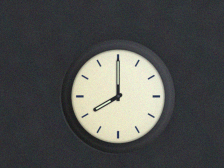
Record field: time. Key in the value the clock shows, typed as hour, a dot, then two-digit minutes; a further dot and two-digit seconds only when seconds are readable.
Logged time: 8.00
